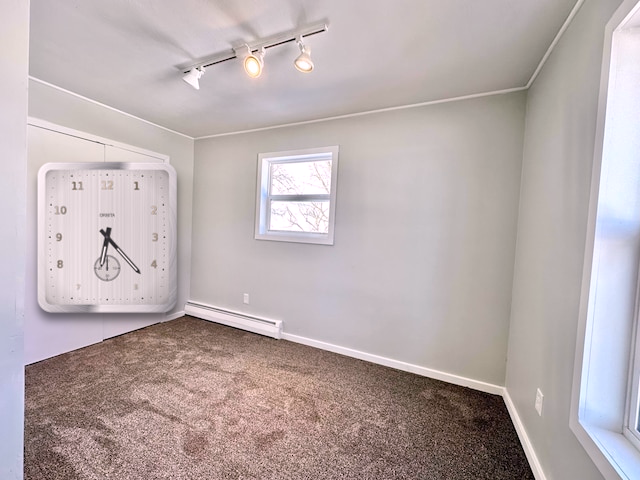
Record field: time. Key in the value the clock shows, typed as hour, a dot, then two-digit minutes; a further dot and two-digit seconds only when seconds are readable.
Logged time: 6.23
